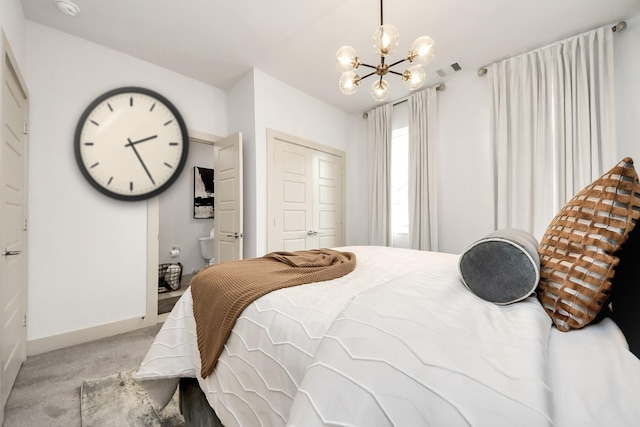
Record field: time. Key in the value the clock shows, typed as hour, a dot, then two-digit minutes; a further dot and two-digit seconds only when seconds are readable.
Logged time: 2.25
